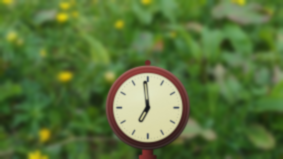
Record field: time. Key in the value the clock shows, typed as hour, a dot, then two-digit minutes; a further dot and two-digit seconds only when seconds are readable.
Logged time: 6.59
